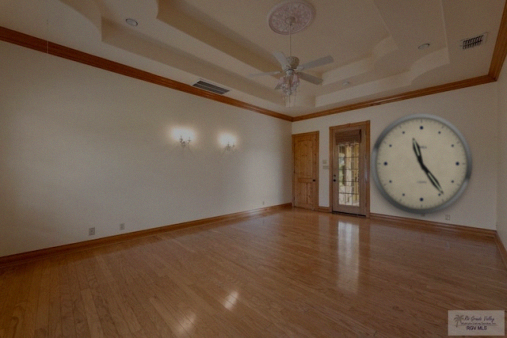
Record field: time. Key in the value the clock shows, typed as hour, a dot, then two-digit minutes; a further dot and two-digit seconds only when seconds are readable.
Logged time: 11.24
